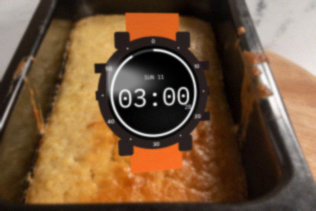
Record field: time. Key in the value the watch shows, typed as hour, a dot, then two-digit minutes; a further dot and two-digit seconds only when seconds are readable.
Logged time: 3.00
